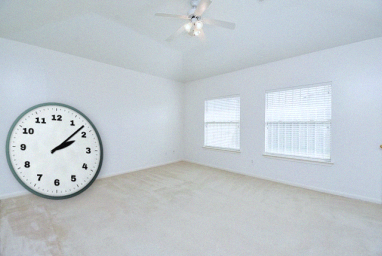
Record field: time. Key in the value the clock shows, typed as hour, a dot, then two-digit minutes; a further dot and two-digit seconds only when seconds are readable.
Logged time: 2.08
